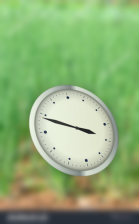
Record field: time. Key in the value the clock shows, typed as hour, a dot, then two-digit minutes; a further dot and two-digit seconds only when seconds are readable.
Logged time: 3.49
